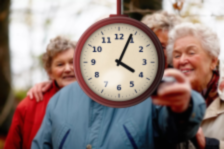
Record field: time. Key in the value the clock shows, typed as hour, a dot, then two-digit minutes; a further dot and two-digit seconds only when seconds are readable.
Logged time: 4.04
